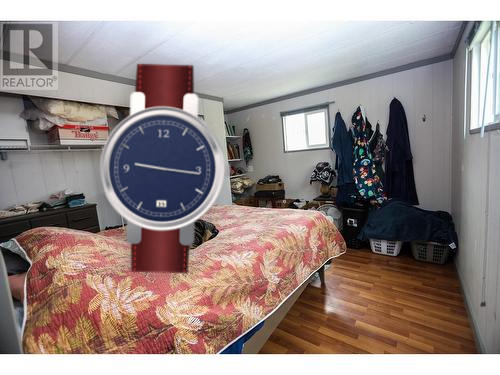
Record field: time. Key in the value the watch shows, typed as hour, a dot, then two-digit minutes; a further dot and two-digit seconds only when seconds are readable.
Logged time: 9.16
